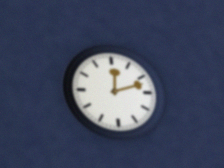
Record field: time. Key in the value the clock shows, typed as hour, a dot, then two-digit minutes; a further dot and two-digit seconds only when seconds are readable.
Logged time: 12.12
